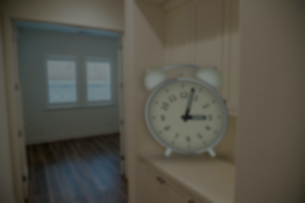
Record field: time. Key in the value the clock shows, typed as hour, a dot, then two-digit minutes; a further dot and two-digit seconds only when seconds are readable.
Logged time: 3.03
